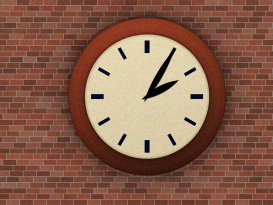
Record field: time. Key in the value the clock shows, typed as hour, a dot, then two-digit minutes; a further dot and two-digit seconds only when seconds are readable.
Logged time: 2.05
